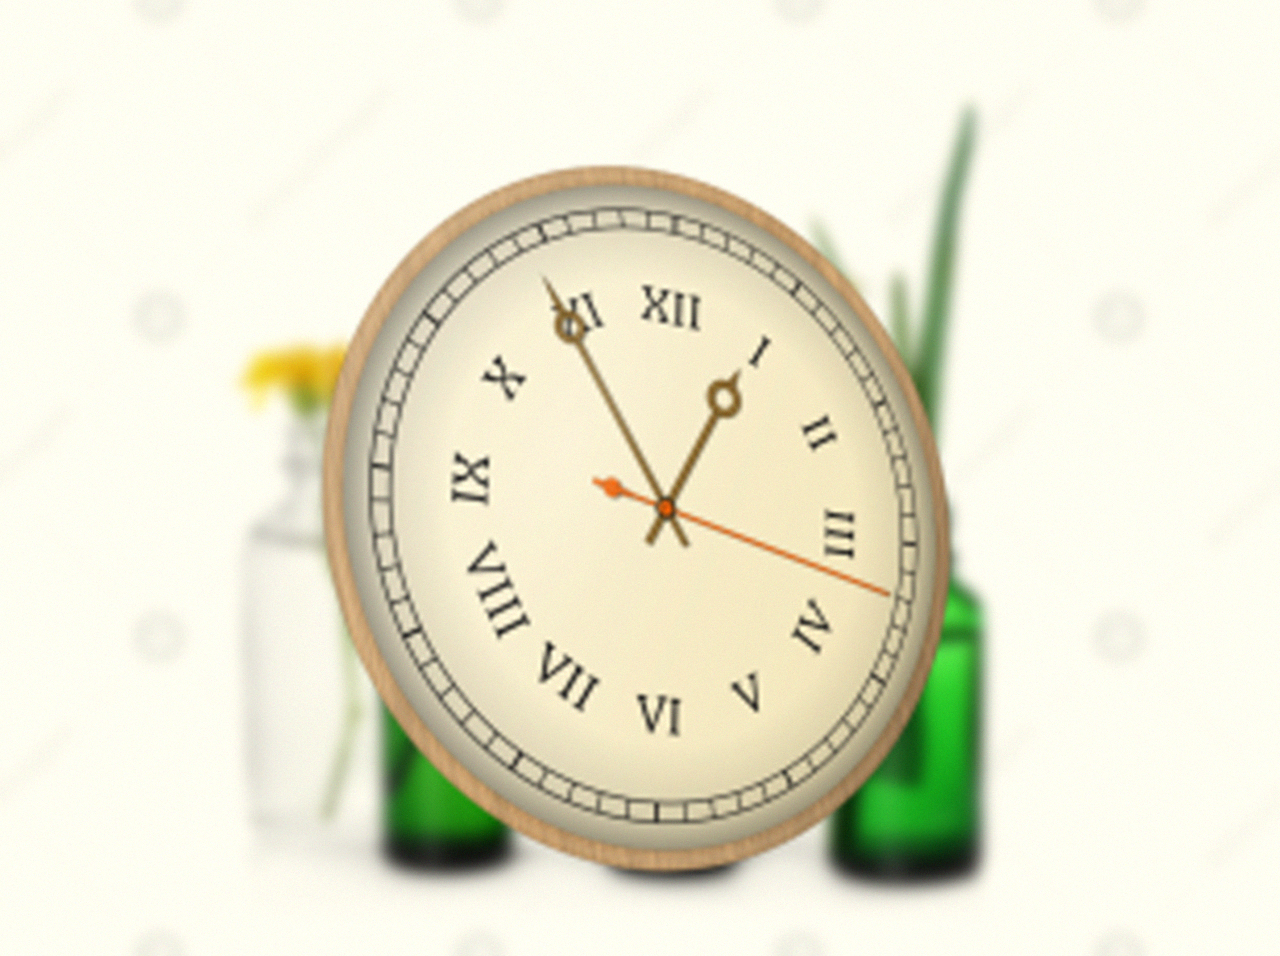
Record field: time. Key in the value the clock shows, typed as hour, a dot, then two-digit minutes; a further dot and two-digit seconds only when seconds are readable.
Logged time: 12.54.17
